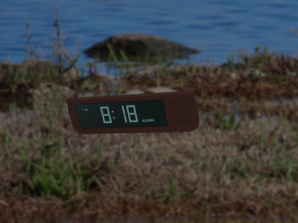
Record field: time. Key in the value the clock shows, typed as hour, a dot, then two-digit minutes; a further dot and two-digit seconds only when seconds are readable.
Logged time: 8.18
